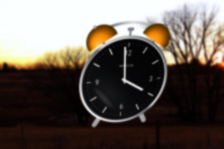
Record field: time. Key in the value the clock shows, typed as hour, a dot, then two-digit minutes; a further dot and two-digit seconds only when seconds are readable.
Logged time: 3.59
